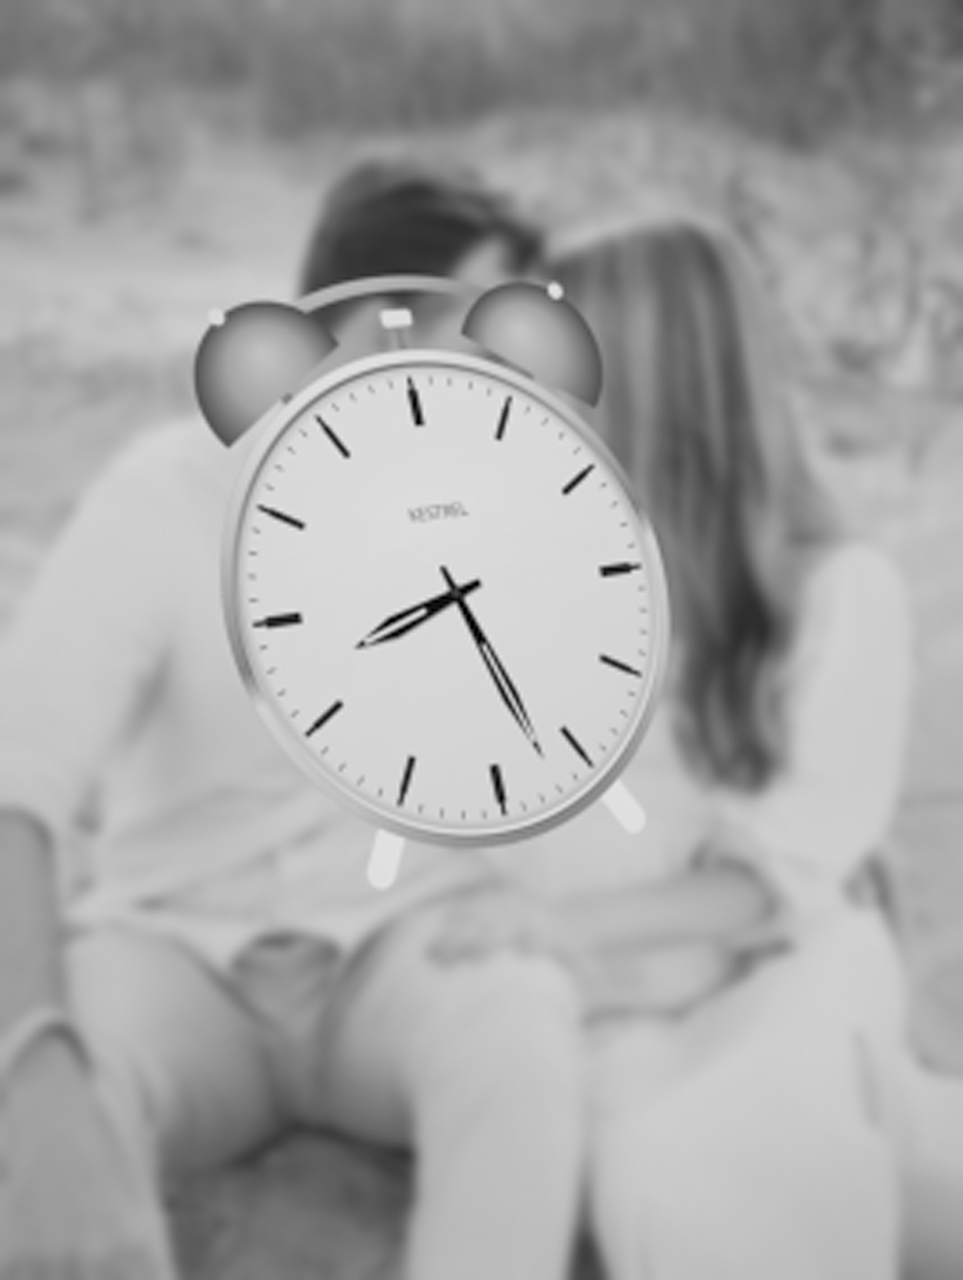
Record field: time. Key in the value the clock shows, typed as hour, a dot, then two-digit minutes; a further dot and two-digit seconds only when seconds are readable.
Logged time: 8.27
